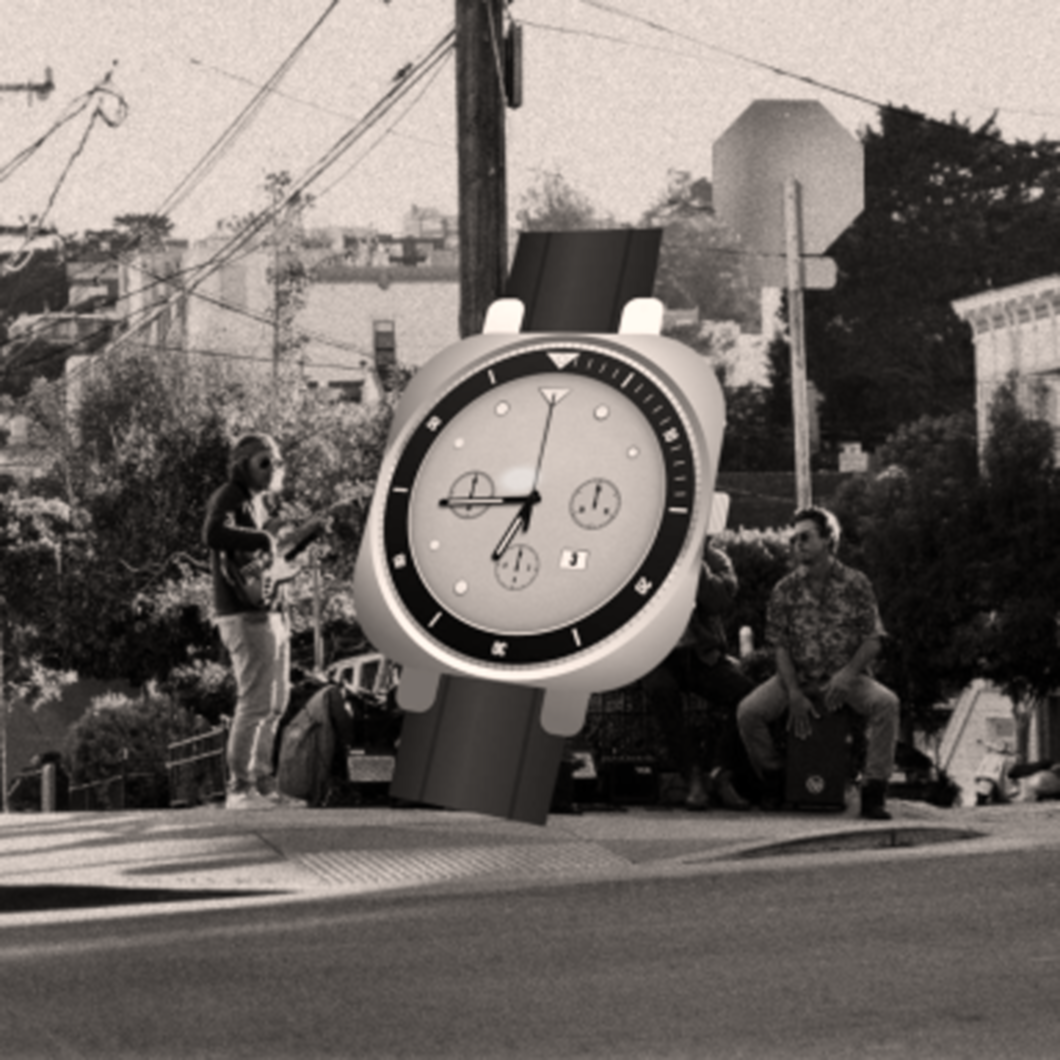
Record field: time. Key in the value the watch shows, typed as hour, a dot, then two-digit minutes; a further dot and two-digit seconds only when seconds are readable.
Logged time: 6.44
